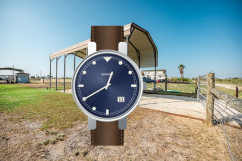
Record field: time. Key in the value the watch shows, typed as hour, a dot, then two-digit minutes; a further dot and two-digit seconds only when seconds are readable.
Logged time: 12.40
